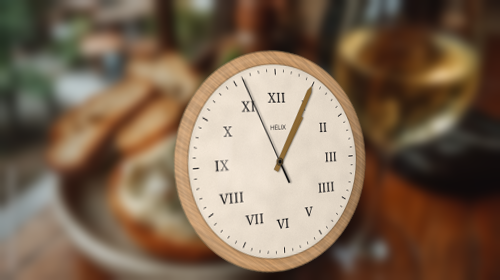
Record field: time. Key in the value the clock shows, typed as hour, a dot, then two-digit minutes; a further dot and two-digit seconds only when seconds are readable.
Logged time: 1.04.56
